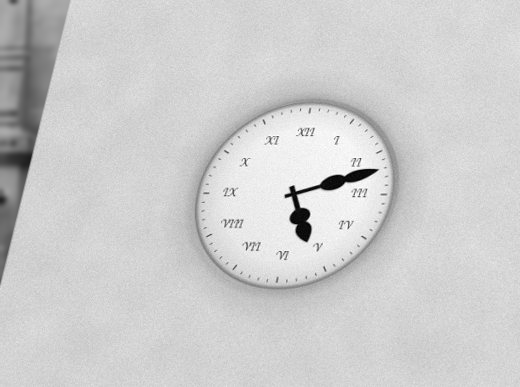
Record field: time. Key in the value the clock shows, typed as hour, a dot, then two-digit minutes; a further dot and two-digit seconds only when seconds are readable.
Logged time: 5.12
